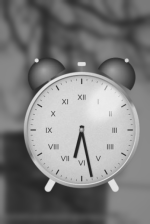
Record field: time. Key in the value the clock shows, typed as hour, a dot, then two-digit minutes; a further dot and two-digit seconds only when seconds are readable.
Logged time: 6.28
